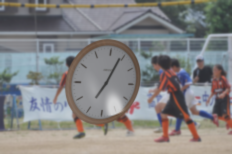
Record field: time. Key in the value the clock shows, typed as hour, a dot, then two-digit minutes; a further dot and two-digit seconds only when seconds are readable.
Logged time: 7.04
